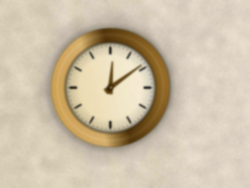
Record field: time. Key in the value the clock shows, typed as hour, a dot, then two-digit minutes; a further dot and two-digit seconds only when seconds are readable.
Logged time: 12.09
